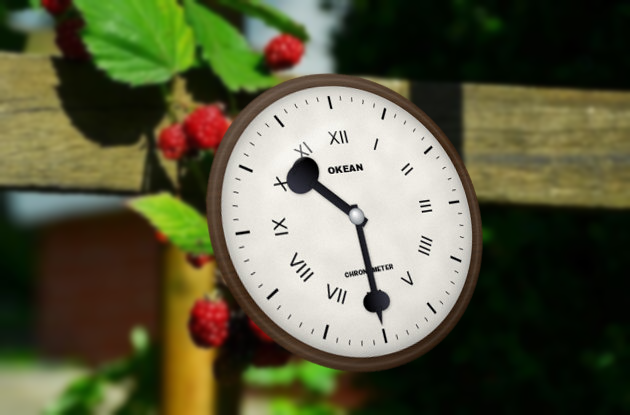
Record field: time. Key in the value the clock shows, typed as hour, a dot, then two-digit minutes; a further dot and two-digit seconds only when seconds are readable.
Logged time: 10.30
